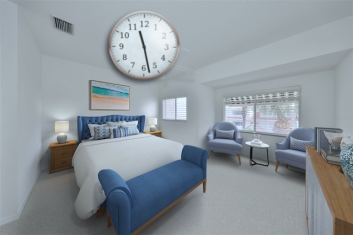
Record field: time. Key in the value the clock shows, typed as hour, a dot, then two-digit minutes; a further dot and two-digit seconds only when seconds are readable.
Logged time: 11.28
